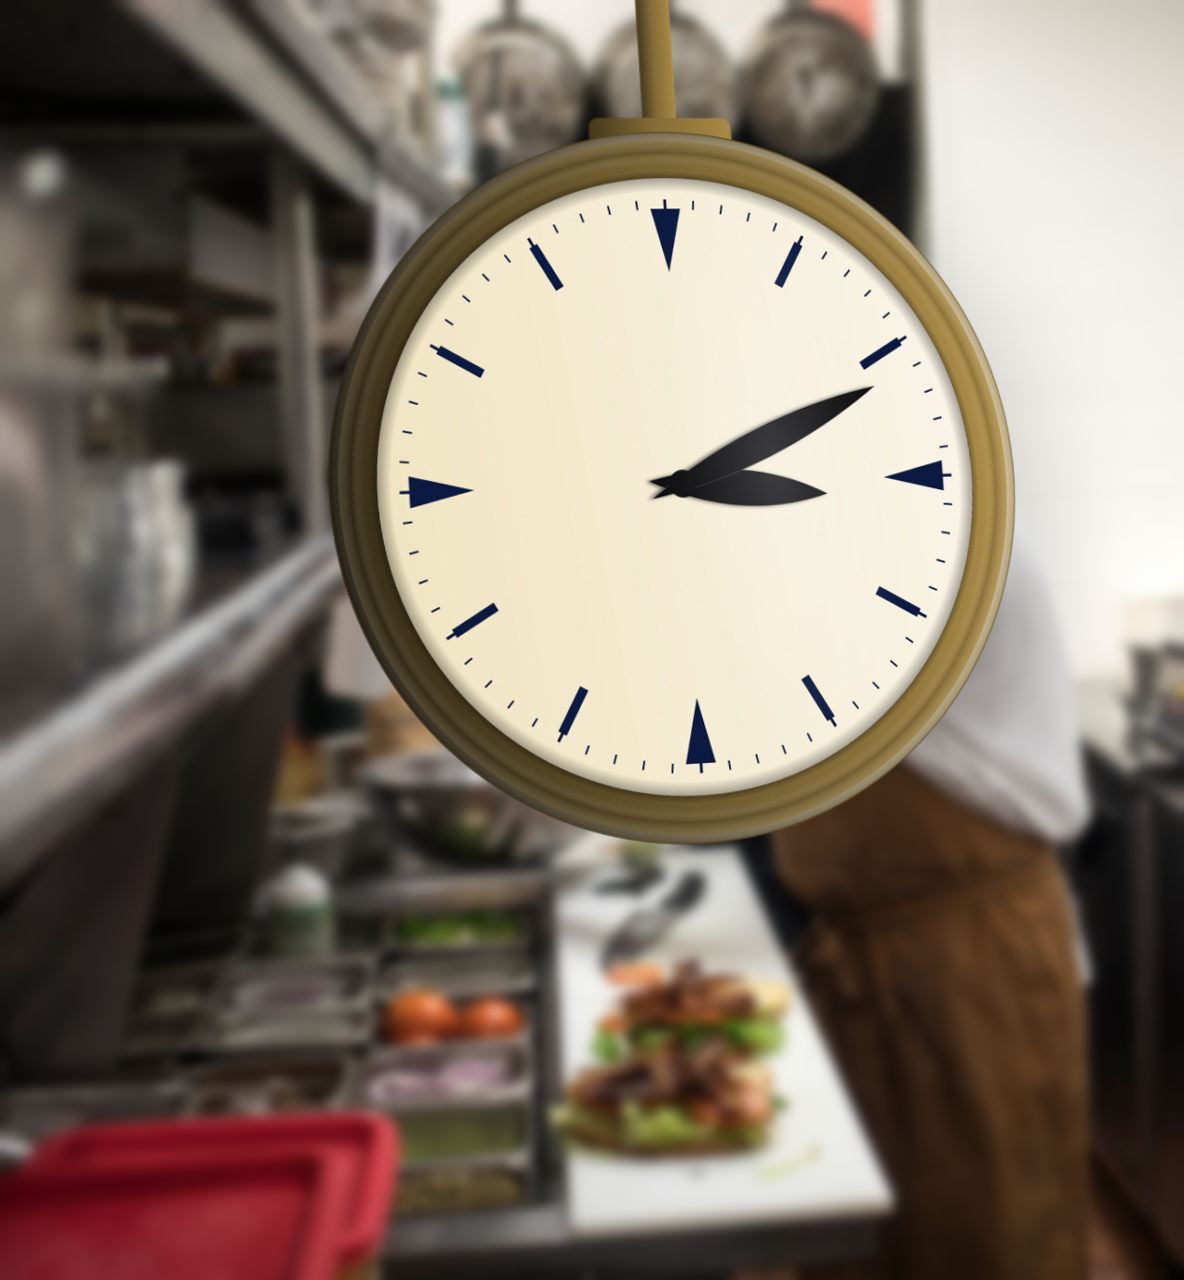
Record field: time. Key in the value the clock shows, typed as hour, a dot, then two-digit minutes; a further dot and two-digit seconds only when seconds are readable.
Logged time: 3.11
